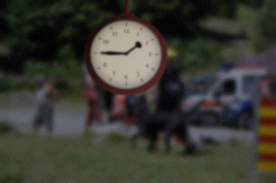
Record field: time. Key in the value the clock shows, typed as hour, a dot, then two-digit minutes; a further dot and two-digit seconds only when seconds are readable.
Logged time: 1.45
